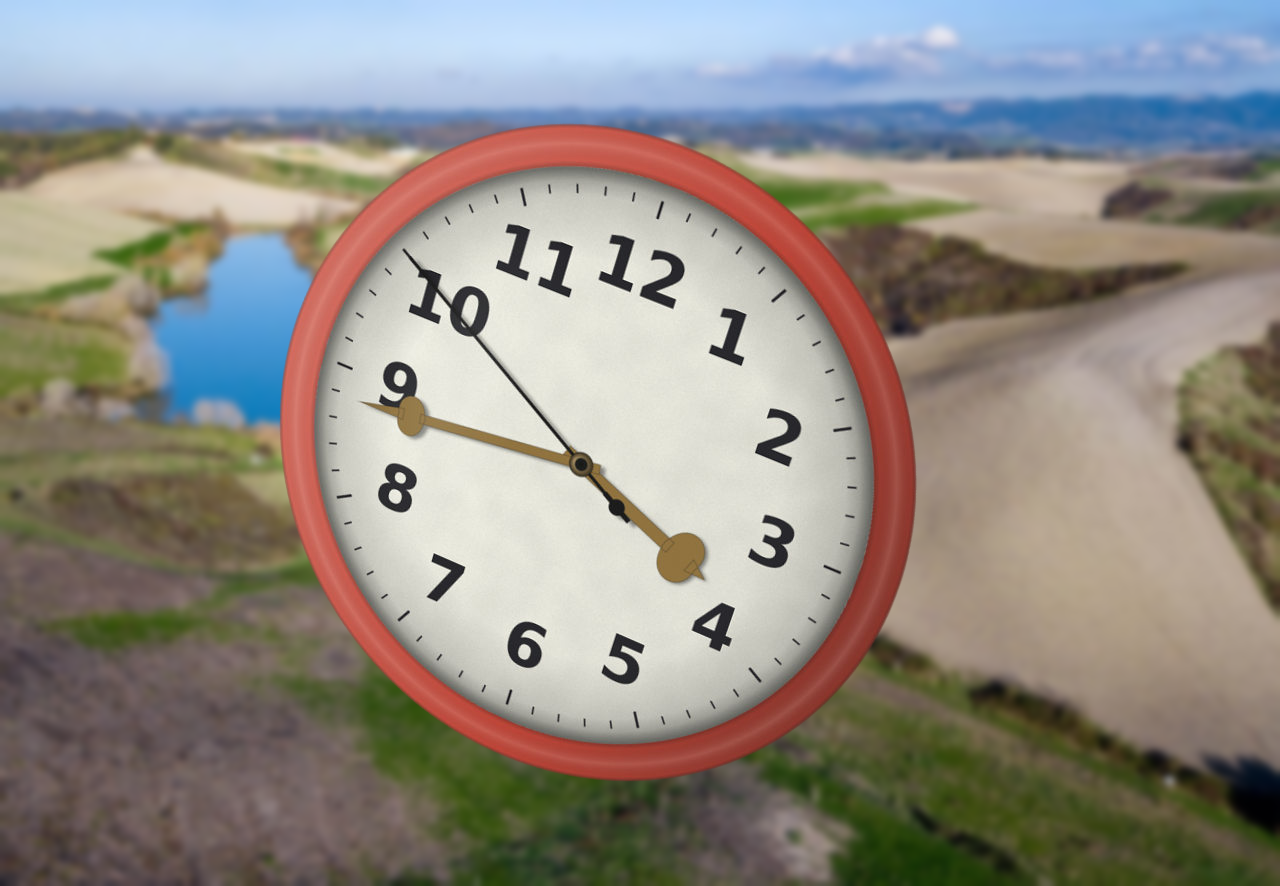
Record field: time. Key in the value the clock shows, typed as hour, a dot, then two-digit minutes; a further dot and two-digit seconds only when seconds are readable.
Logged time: 3.43.50
